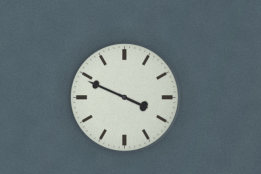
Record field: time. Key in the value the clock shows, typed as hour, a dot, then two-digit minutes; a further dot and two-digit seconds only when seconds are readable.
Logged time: 3.49
